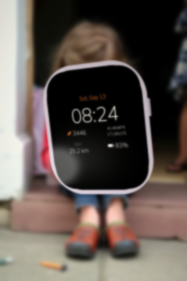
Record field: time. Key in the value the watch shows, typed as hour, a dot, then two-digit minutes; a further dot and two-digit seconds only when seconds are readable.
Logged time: 8.24
